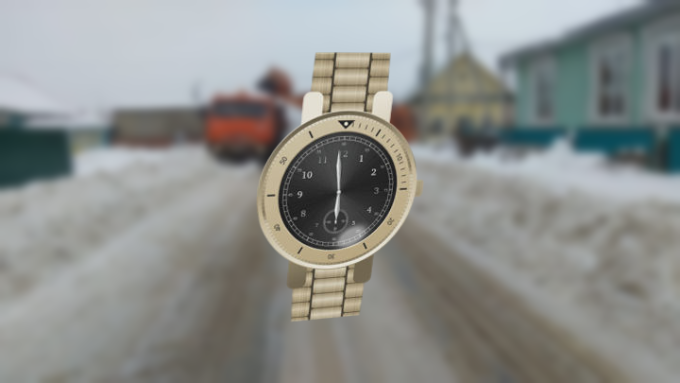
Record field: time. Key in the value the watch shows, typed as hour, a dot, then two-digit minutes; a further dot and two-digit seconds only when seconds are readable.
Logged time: 5.59
